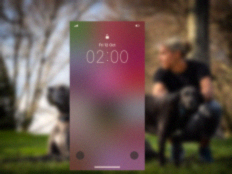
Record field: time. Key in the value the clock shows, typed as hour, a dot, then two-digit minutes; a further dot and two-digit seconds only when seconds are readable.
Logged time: 2.00
